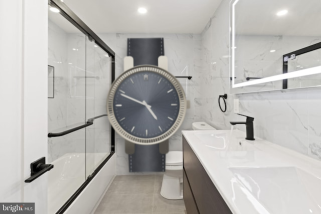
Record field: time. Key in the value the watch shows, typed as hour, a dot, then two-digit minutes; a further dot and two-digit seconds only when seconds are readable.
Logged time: 4.49
